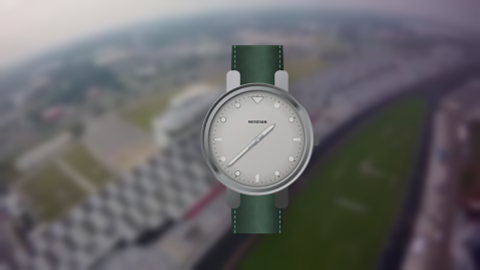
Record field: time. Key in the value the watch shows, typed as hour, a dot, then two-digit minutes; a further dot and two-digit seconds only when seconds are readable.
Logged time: 1.38
